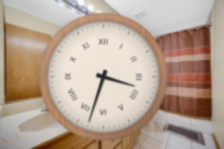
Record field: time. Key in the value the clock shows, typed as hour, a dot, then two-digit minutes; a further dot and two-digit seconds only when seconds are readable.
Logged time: 3.33
